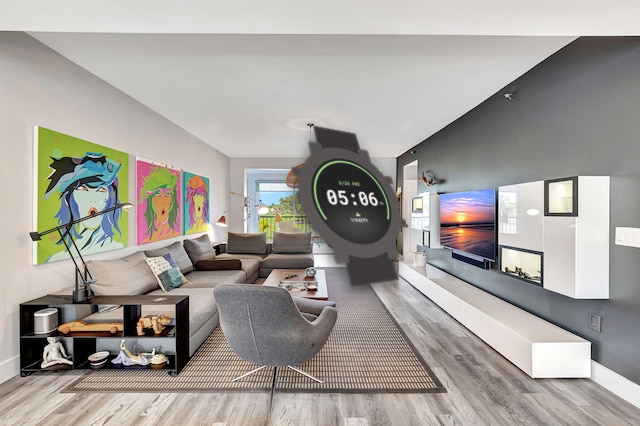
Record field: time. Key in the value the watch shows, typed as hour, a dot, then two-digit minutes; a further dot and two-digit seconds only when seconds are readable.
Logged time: 5.06
